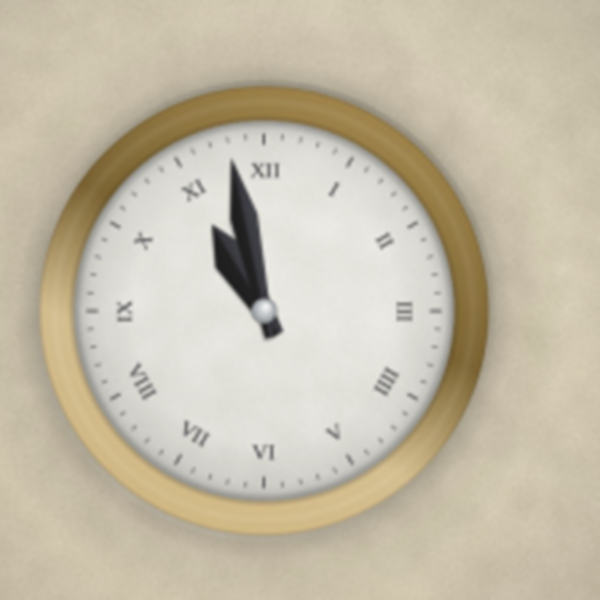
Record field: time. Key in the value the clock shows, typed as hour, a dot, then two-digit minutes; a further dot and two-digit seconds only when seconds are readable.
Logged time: 10.58
